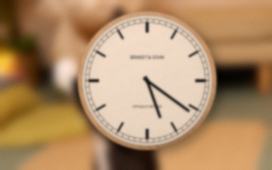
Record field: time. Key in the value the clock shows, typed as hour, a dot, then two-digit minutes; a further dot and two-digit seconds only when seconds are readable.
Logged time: 5.21
